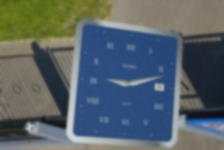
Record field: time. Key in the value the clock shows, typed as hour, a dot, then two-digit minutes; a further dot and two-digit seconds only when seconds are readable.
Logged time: 9.12
